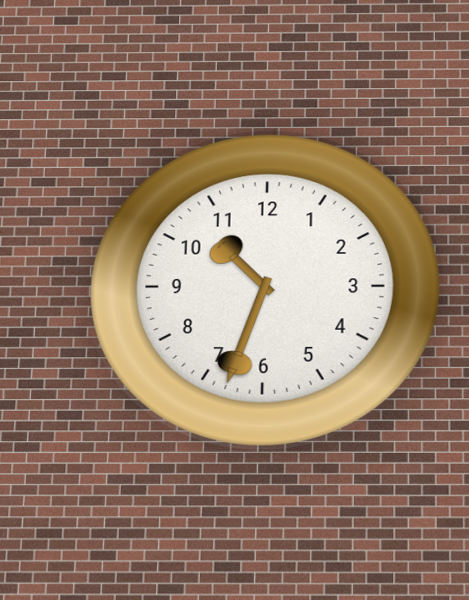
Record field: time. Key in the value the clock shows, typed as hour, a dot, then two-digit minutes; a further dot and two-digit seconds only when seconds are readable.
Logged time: 10.33
